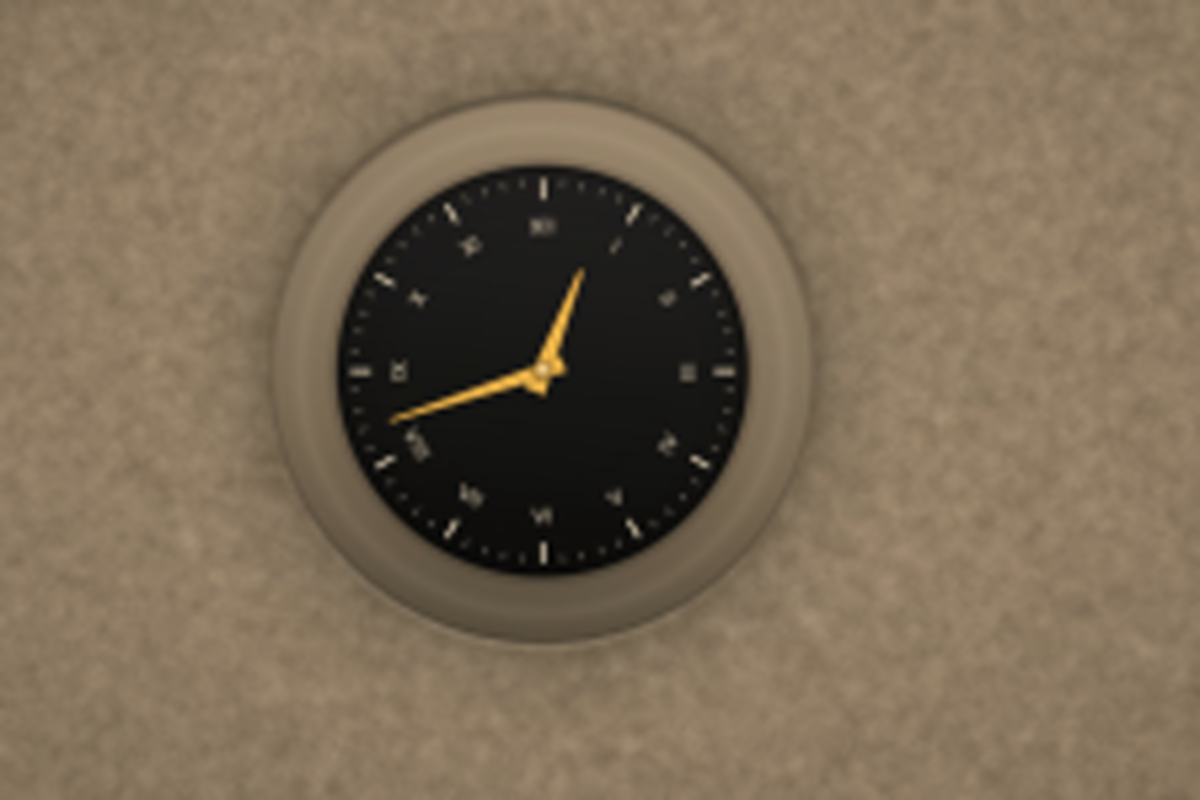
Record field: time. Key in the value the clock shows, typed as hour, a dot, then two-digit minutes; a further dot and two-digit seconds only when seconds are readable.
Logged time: 12.42
